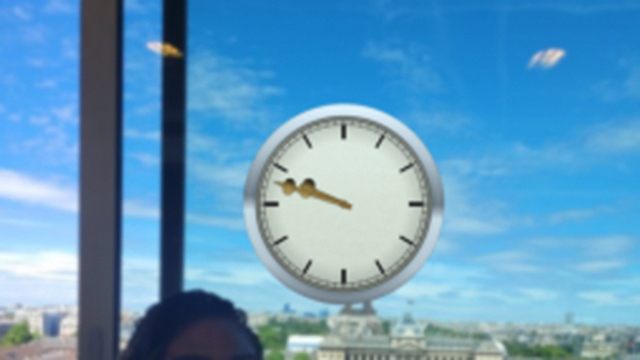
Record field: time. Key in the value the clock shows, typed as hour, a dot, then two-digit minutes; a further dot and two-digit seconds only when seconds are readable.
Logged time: 9.48
